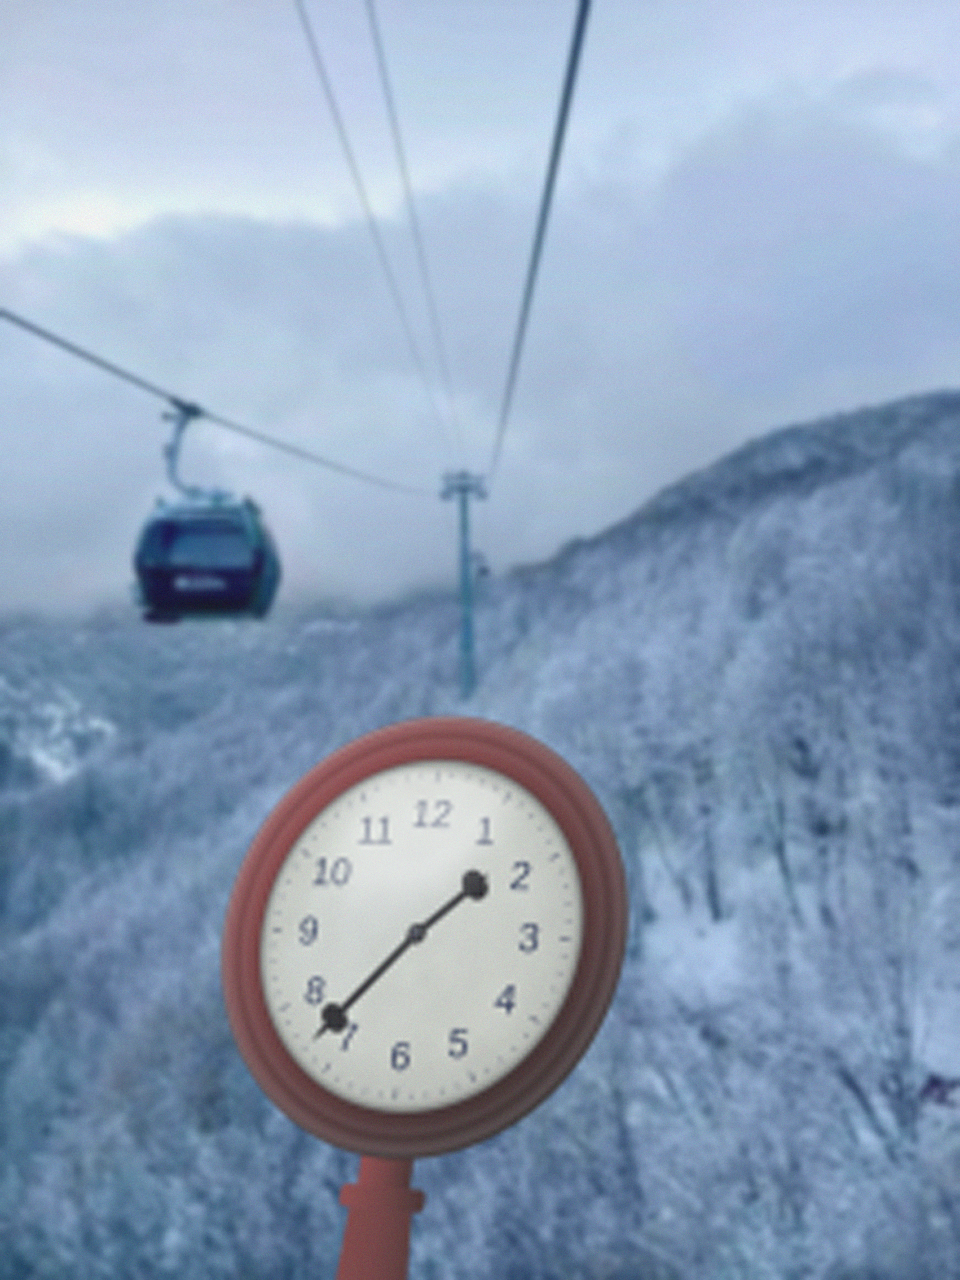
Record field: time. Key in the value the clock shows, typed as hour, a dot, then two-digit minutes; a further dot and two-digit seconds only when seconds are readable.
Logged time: 1.37
